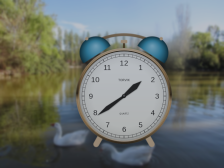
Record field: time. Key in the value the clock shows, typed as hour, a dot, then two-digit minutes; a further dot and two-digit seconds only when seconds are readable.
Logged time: 1.39
